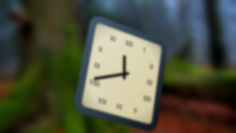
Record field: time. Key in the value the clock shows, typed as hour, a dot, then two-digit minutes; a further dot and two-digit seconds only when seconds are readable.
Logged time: 11.41
